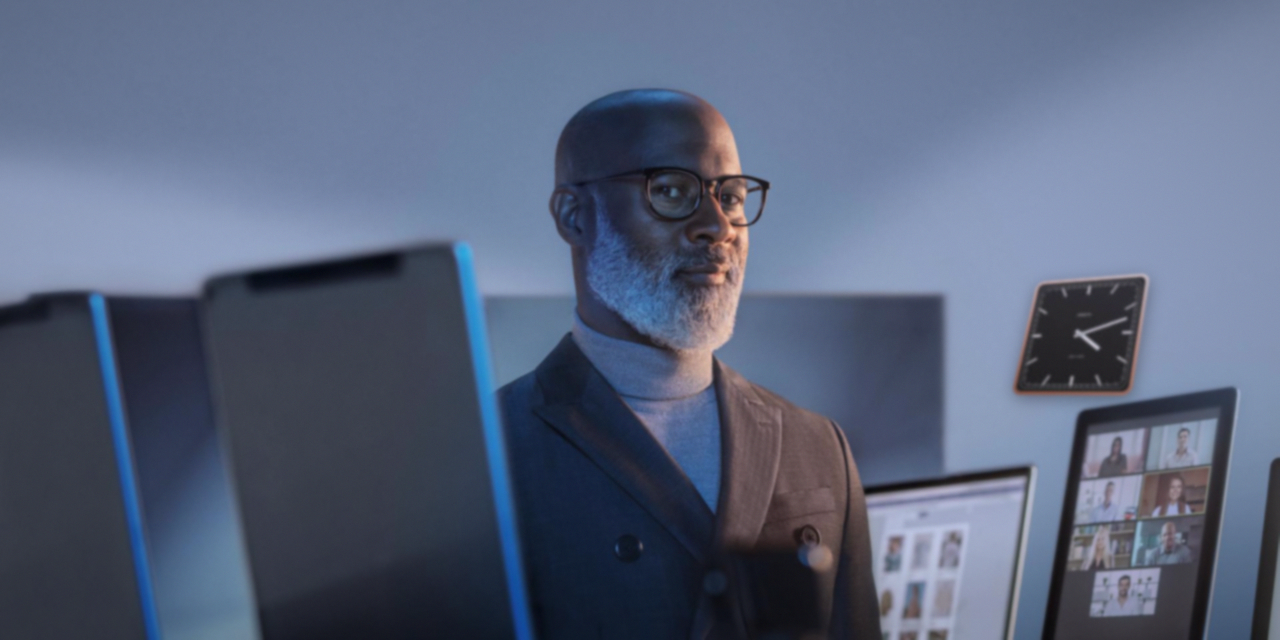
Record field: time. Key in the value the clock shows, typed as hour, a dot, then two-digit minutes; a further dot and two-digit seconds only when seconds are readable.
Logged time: 4.12
